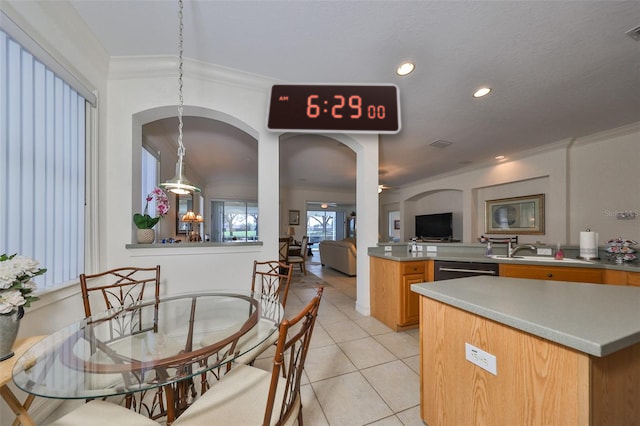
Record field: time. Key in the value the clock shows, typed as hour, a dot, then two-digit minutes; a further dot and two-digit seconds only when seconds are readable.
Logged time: 6.29.00
